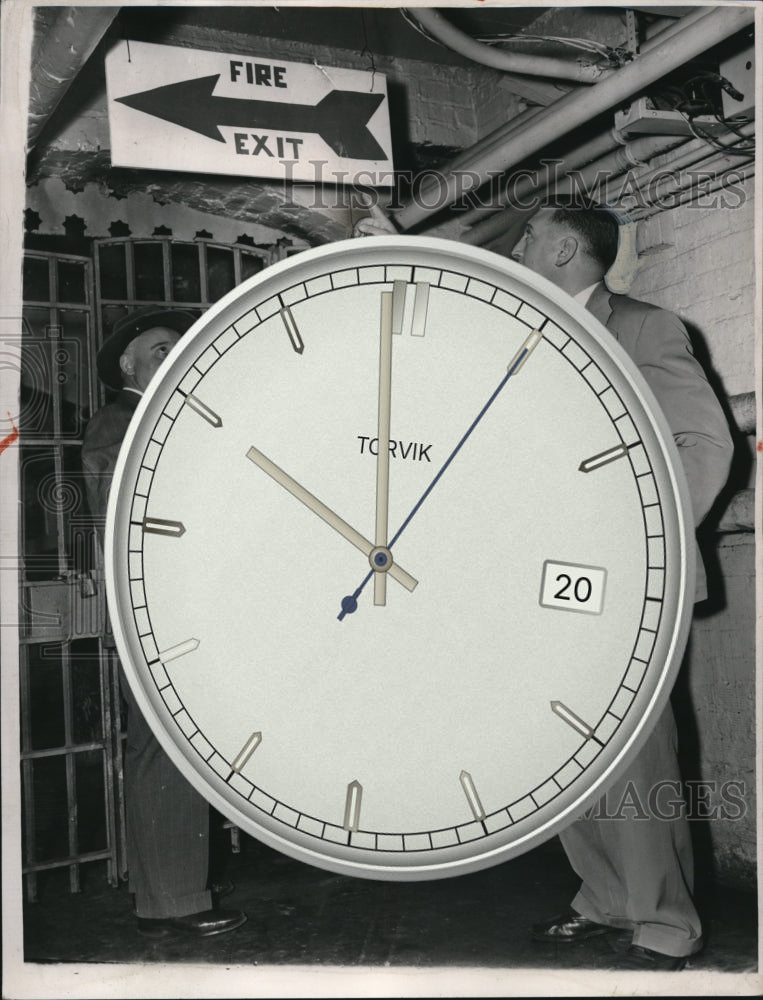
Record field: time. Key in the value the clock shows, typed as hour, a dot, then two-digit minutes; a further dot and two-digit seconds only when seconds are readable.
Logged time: 9.59.05
